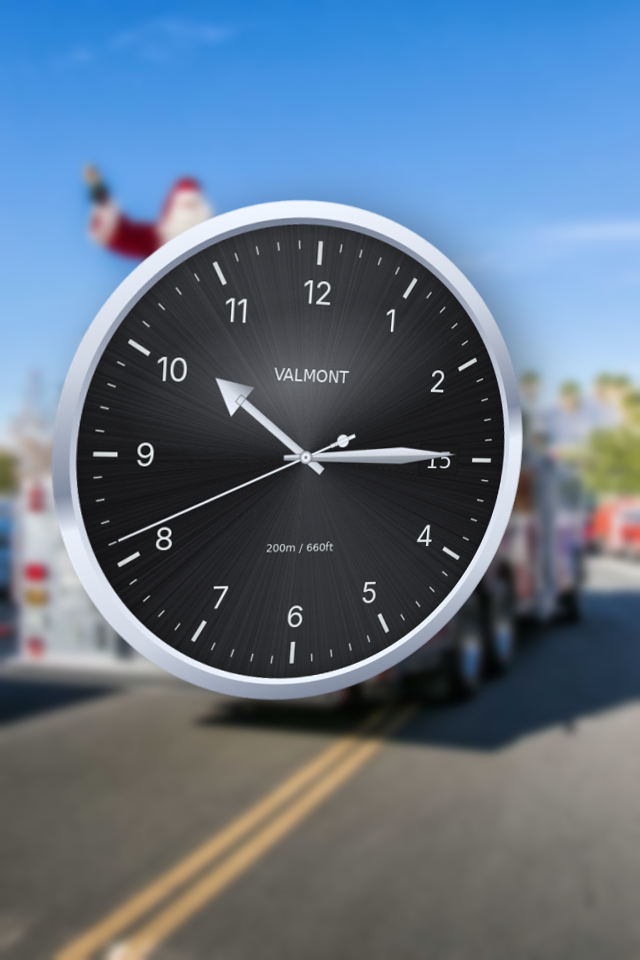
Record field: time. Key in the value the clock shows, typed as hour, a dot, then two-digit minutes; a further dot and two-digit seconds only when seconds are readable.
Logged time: 10.14.41
